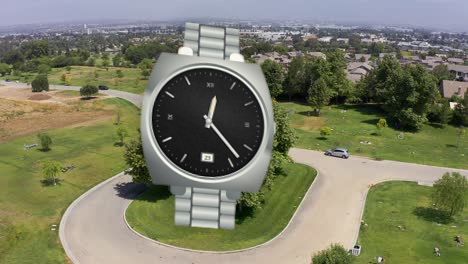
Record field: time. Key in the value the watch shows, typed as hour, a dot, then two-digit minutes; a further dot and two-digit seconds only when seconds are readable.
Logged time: 12.23
